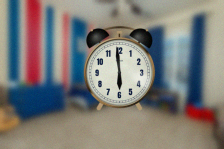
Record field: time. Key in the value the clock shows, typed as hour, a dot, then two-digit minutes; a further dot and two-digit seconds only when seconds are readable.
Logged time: 5.59
